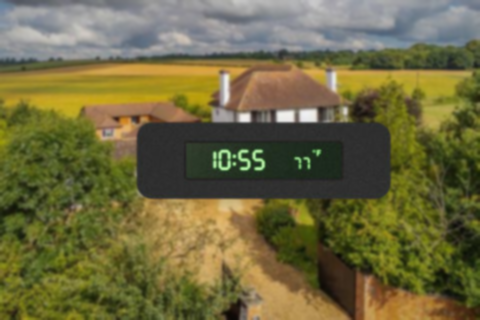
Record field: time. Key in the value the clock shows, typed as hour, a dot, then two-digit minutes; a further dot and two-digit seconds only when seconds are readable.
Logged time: 10.55
